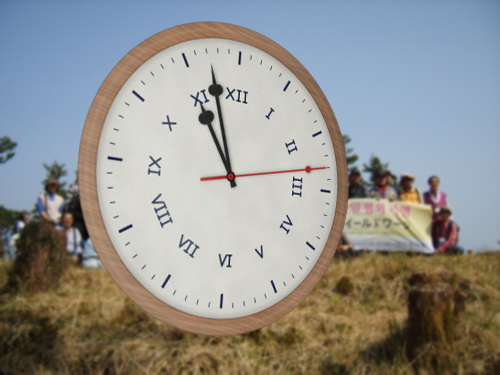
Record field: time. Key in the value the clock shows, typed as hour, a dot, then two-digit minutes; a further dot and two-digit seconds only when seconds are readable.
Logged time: 10.57.13
